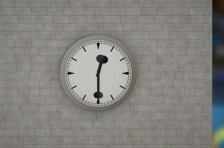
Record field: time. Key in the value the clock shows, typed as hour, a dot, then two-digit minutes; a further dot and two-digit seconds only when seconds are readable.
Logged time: 12.30
